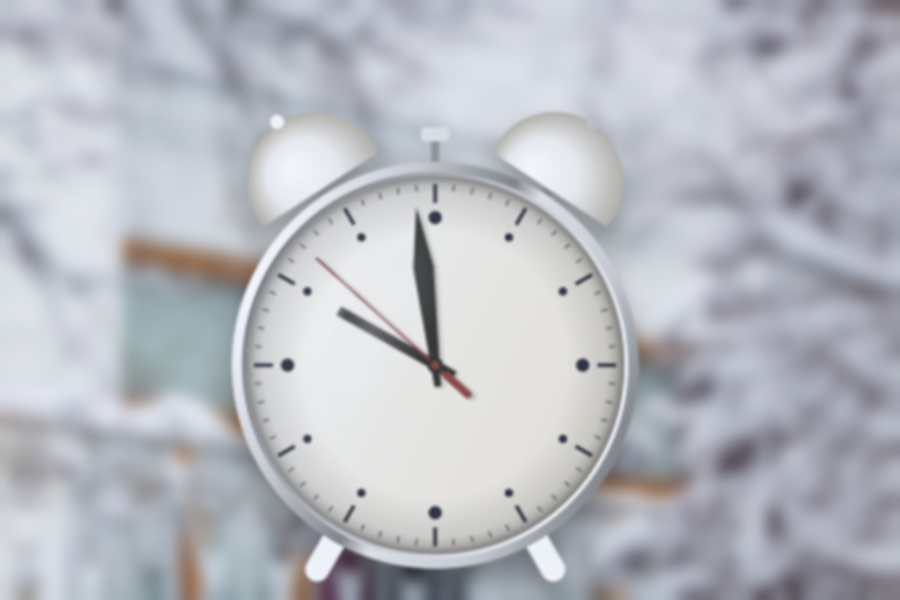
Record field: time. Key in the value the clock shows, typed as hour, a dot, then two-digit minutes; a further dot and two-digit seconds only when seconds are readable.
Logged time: 9.58.52
